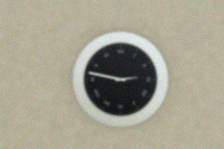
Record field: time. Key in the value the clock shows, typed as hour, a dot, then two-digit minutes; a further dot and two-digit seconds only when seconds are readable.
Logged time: 2.47
